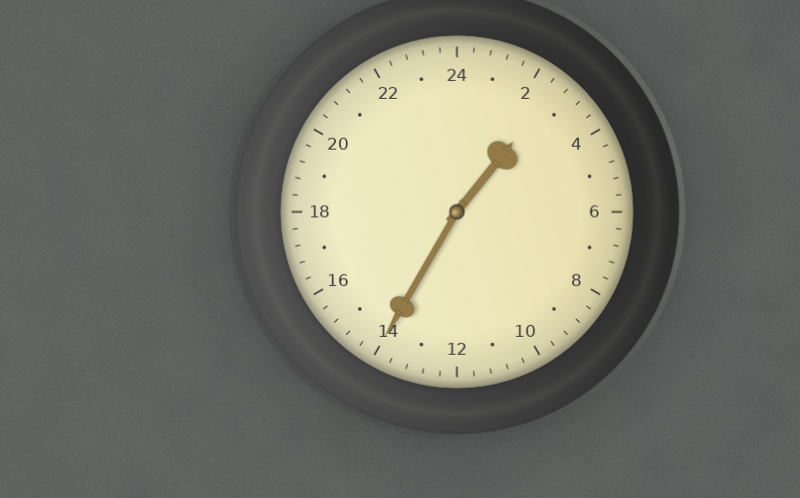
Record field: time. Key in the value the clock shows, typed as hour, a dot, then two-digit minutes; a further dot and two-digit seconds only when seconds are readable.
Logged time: 2.35
